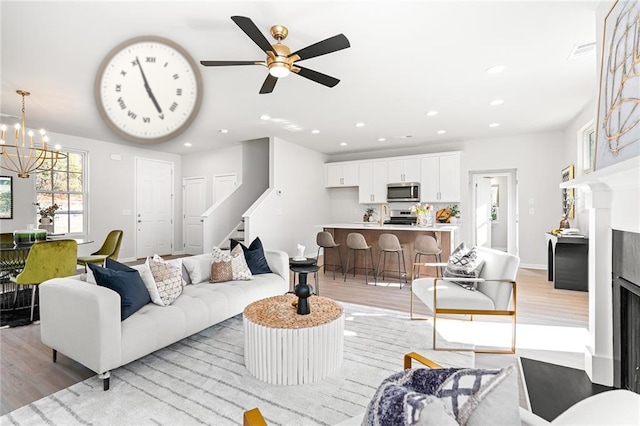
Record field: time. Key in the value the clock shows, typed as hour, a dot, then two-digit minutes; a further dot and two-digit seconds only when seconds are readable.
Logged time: 4.56
